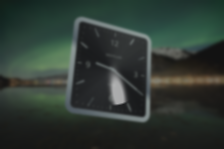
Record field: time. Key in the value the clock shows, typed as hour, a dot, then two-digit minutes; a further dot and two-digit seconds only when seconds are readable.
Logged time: 9.20
